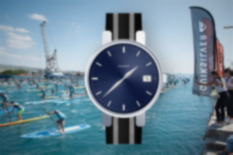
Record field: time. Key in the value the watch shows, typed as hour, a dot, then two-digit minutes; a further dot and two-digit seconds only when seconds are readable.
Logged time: 1.38
